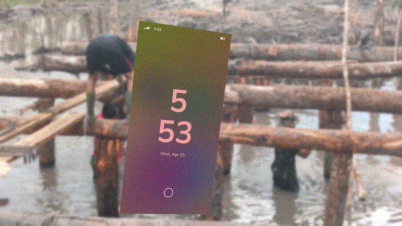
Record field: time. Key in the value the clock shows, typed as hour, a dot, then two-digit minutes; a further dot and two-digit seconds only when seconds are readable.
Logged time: 5.53
